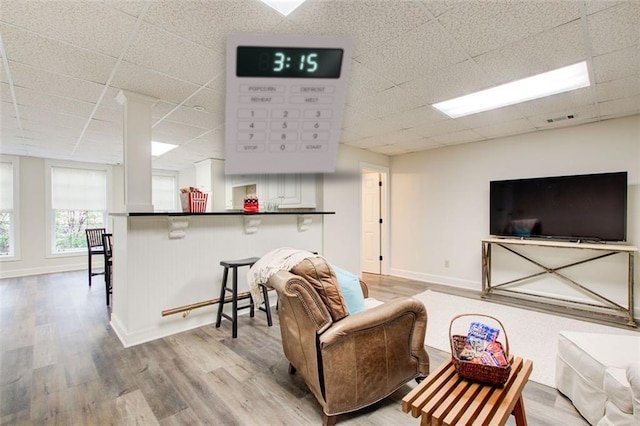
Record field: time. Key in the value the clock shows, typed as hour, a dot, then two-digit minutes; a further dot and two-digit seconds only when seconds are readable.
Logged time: 3.15
